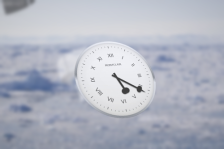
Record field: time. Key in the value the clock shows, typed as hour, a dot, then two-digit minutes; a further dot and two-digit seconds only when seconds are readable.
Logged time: 5.21
